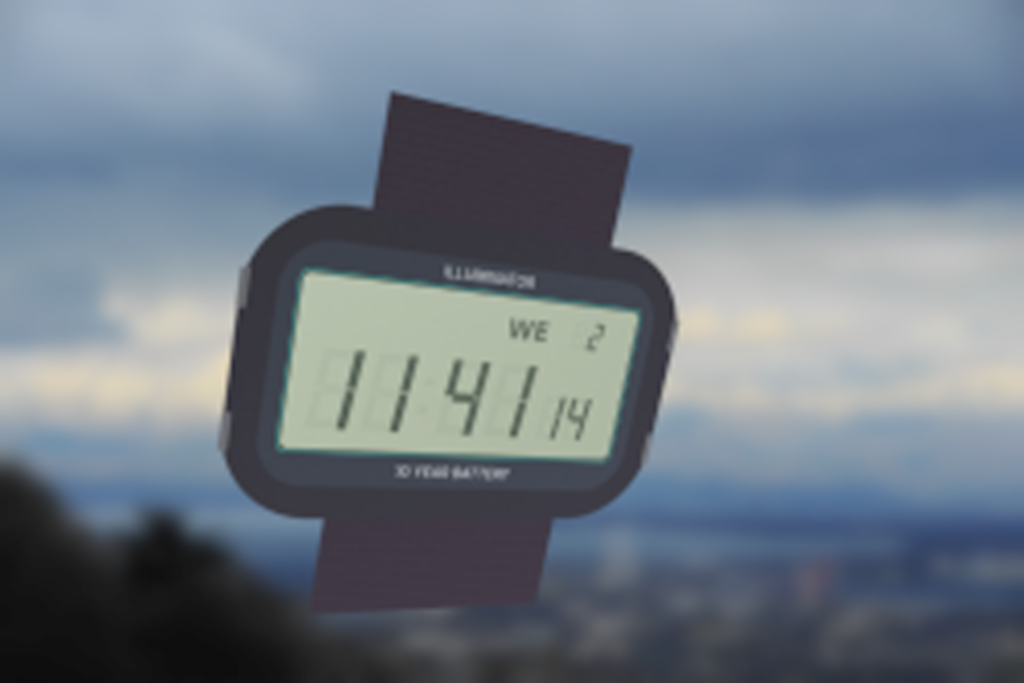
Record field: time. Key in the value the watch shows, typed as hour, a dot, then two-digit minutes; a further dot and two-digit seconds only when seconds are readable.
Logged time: 11.41.14
